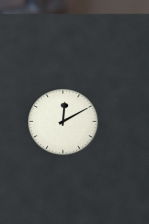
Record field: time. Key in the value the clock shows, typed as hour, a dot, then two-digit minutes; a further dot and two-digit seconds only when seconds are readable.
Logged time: 12.10
